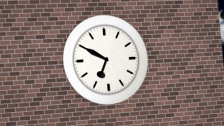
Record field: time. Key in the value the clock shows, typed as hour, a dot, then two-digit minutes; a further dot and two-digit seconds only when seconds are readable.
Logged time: 6.50
